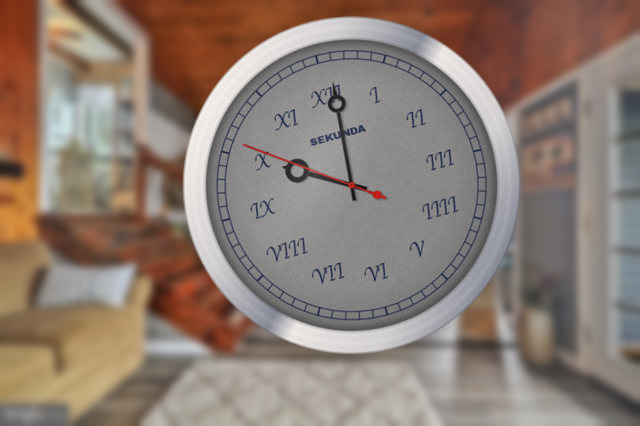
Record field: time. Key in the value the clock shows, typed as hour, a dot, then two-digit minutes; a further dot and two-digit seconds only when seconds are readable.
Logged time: 10.00.51
